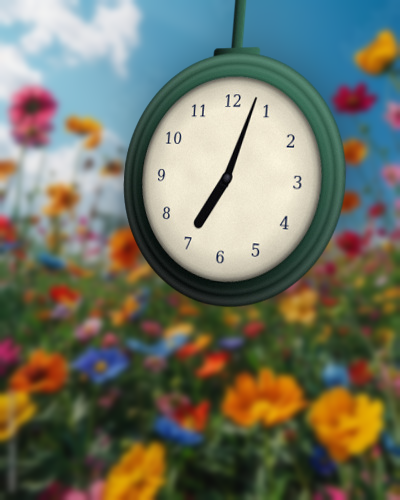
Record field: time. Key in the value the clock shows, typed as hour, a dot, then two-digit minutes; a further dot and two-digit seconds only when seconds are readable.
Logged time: 7.03
